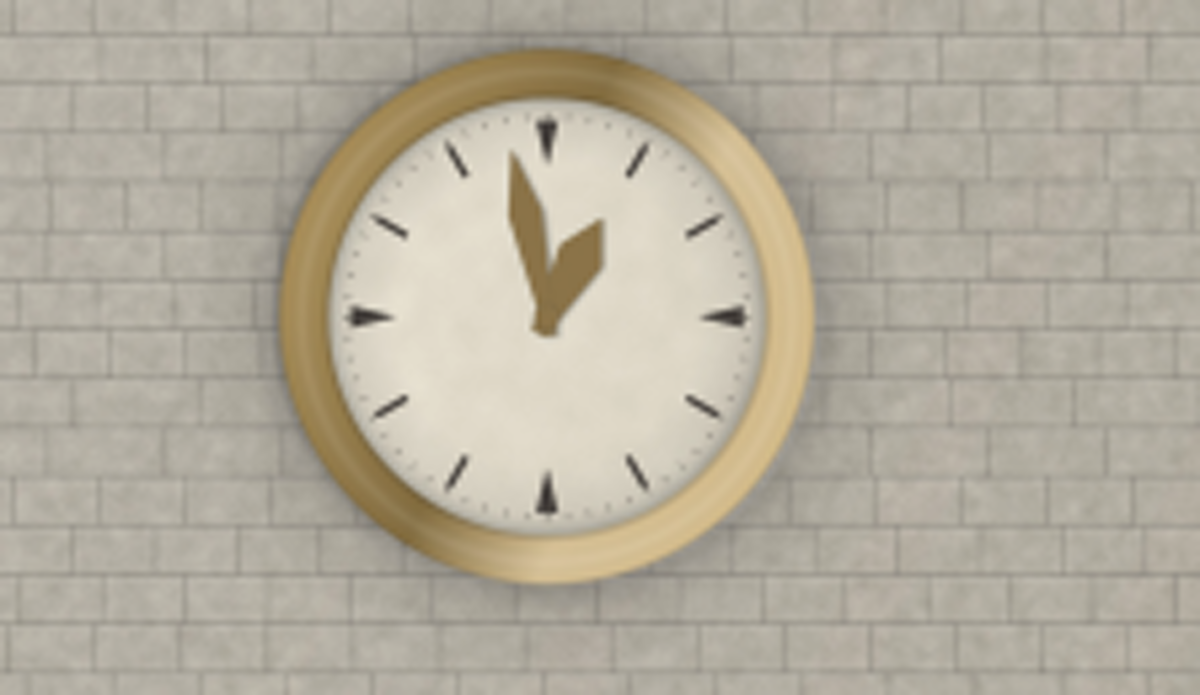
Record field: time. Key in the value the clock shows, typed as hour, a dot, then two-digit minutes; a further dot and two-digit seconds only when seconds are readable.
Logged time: 12.58
